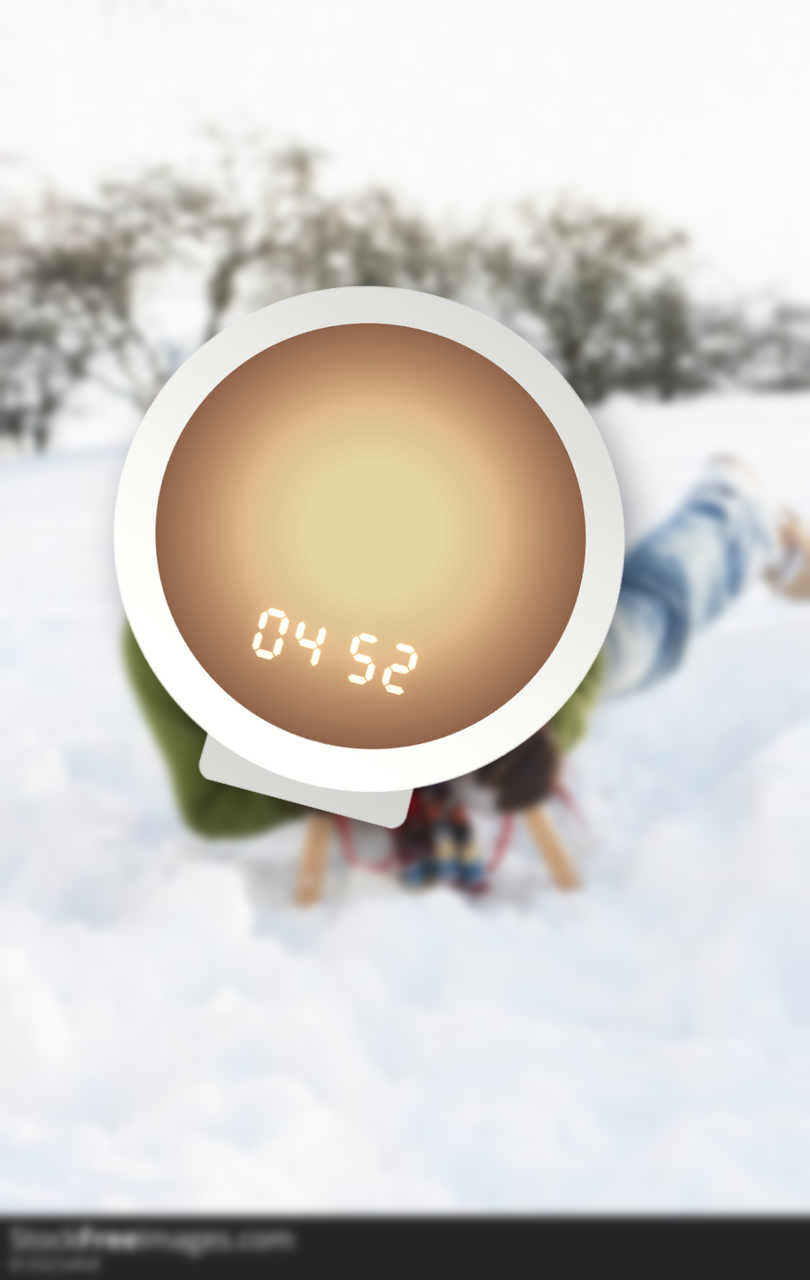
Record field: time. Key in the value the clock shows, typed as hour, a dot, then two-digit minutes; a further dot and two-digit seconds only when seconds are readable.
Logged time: 4.52
